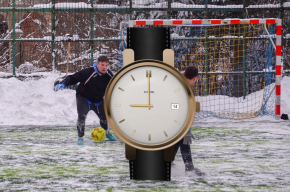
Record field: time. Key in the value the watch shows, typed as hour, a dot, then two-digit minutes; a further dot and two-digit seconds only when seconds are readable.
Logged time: 9.00
